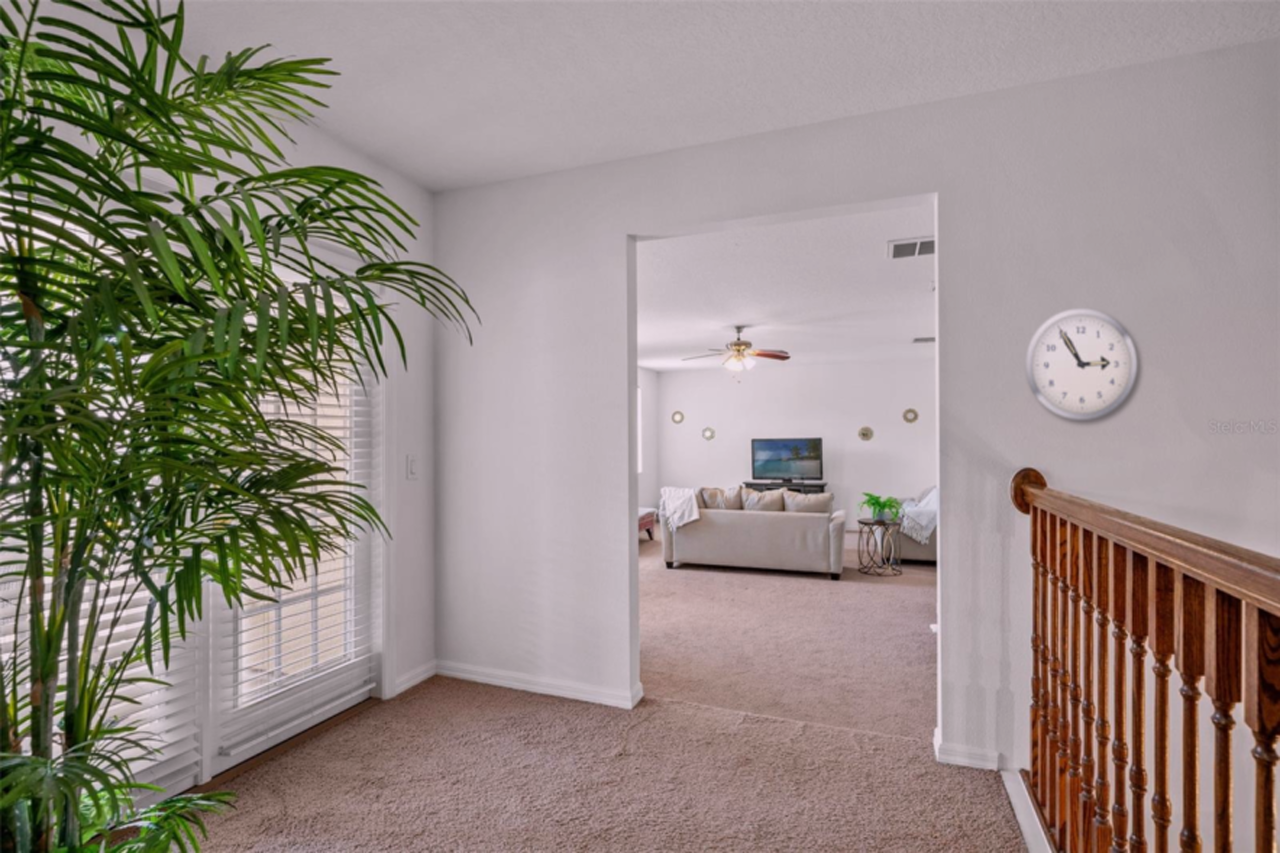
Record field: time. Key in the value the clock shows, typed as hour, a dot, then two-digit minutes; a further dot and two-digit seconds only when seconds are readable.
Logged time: 2.55
